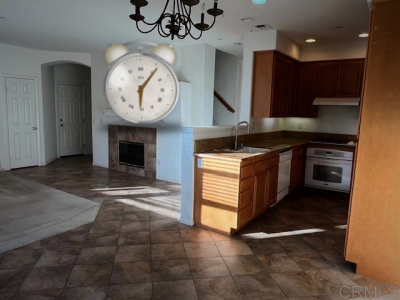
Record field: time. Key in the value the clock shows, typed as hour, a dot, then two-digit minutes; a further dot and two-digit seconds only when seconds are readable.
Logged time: 6.06
